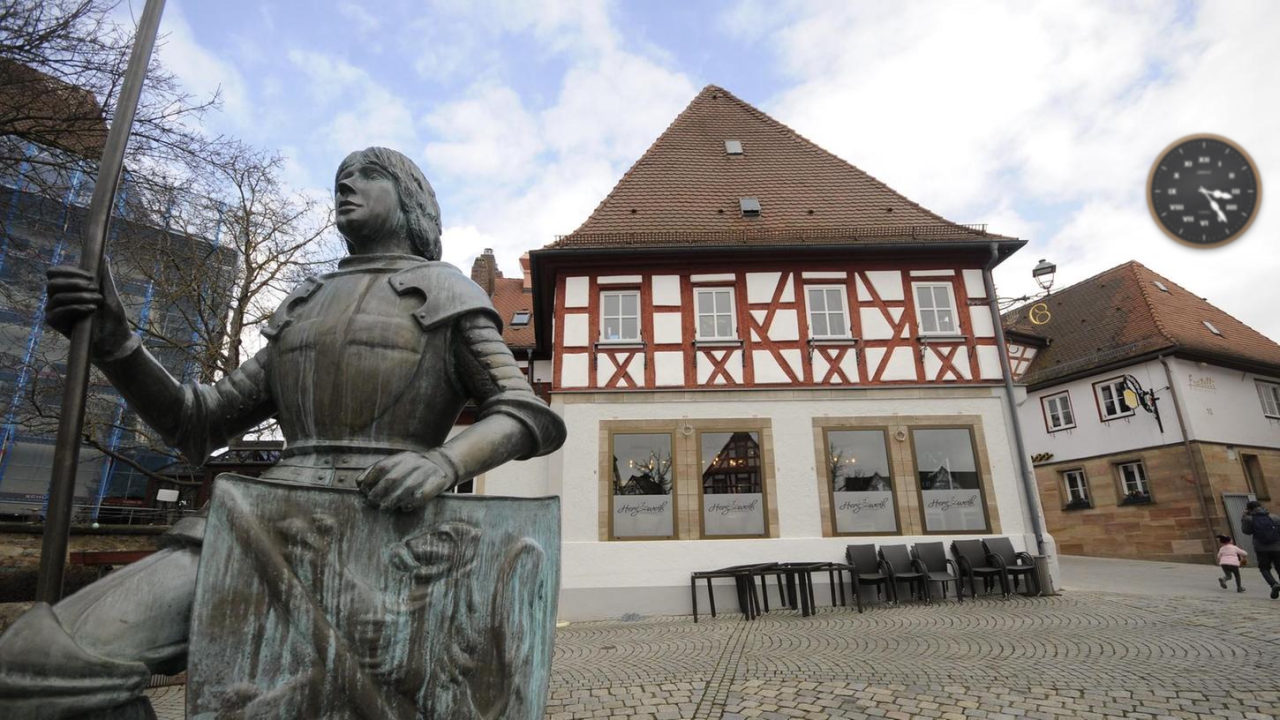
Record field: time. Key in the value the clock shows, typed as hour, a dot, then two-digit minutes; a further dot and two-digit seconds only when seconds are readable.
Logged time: 3.24
